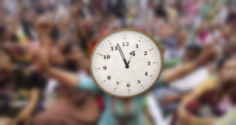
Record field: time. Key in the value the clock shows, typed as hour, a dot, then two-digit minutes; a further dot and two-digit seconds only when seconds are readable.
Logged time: 12.57
